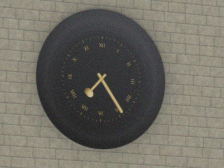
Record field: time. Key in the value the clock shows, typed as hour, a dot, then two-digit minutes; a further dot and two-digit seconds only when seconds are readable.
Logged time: 7.24
